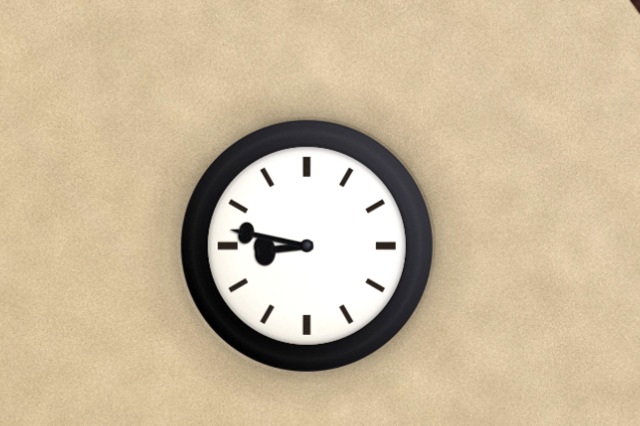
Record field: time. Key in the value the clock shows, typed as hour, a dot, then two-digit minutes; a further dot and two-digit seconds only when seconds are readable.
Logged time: 8.47
